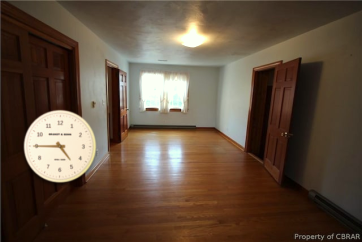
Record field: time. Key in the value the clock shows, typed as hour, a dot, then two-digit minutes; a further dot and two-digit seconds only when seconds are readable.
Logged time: 4.45
